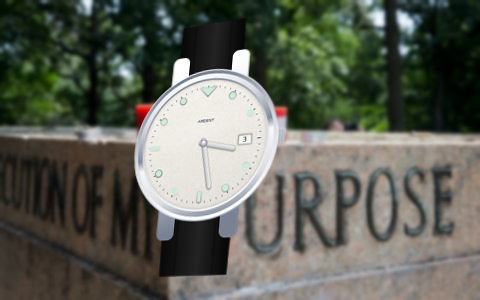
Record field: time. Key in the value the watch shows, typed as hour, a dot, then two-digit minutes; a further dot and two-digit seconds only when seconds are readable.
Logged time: 3.28
